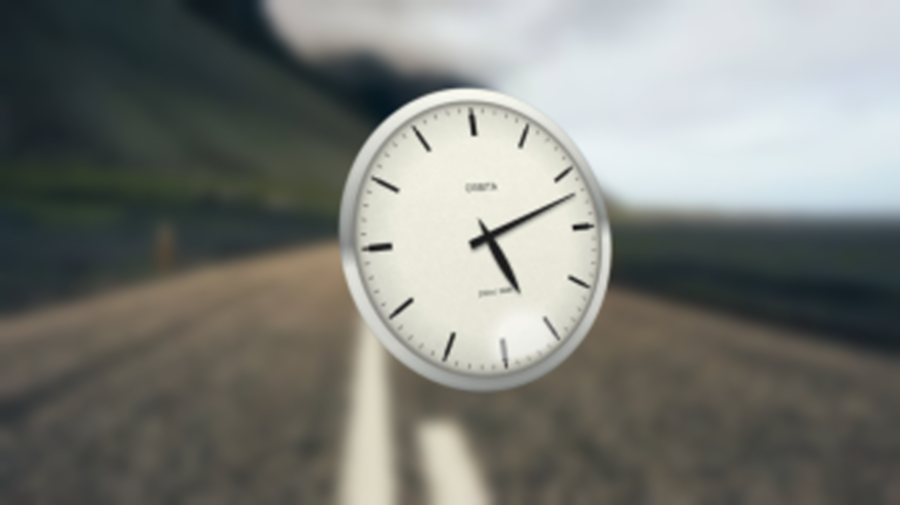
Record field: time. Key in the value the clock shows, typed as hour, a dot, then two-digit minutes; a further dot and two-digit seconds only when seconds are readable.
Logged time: 5.12
